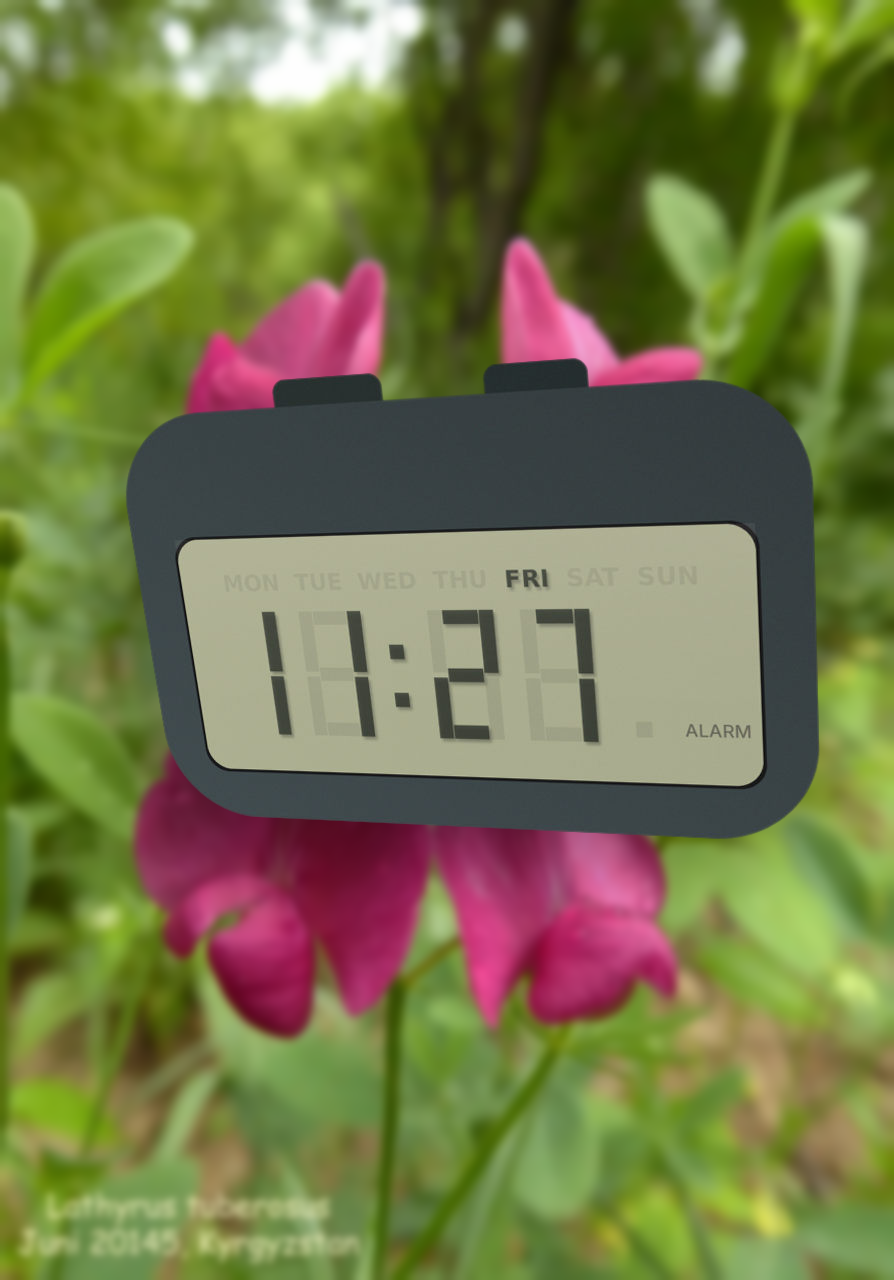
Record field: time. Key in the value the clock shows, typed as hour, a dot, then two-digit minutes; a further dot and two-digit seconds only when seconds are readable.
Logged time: 11.27
